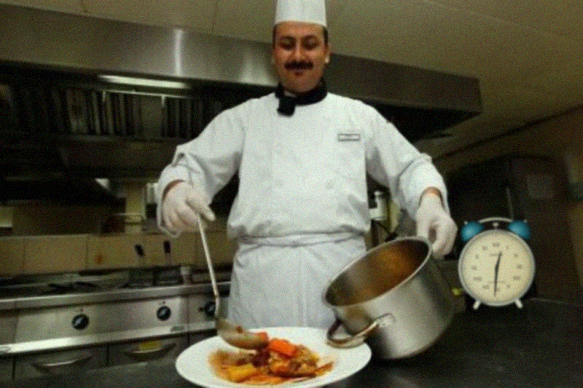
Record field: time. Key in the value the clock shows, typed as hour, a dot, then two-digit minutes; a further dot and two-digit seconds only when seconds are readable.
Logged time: 12.31
